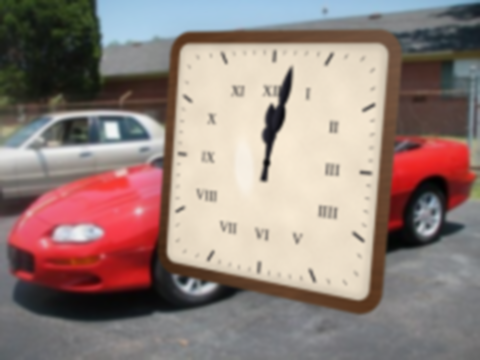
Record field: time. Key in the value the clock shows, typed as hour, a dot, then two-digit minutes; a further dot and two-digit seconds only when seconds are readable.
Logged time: 12.02
